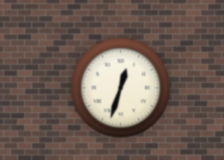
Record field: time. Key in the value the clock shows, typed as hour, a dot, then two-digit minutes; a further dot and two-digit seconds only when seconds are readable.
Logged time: 12.33
